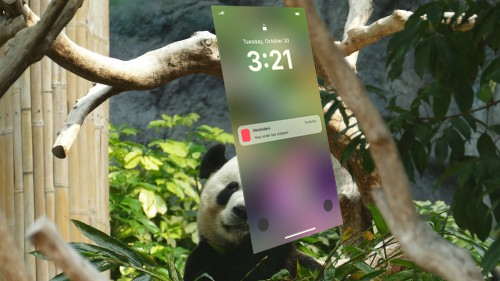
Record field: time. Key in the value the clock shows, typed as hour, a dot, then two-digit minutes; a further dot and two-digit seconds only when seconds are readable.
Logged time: 3.21
